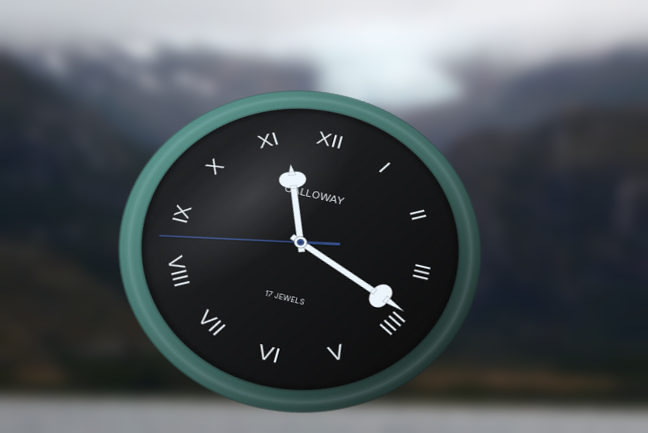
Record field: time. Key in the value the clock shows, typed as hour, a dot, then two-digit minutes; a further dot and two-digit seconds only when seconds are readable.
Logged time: 11.18.43
